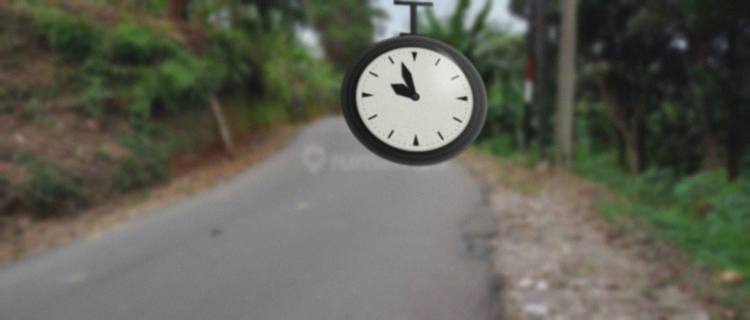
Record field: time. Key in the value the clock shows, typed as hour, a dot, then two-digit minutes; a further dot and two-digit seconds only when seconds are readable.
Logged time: 9.57
